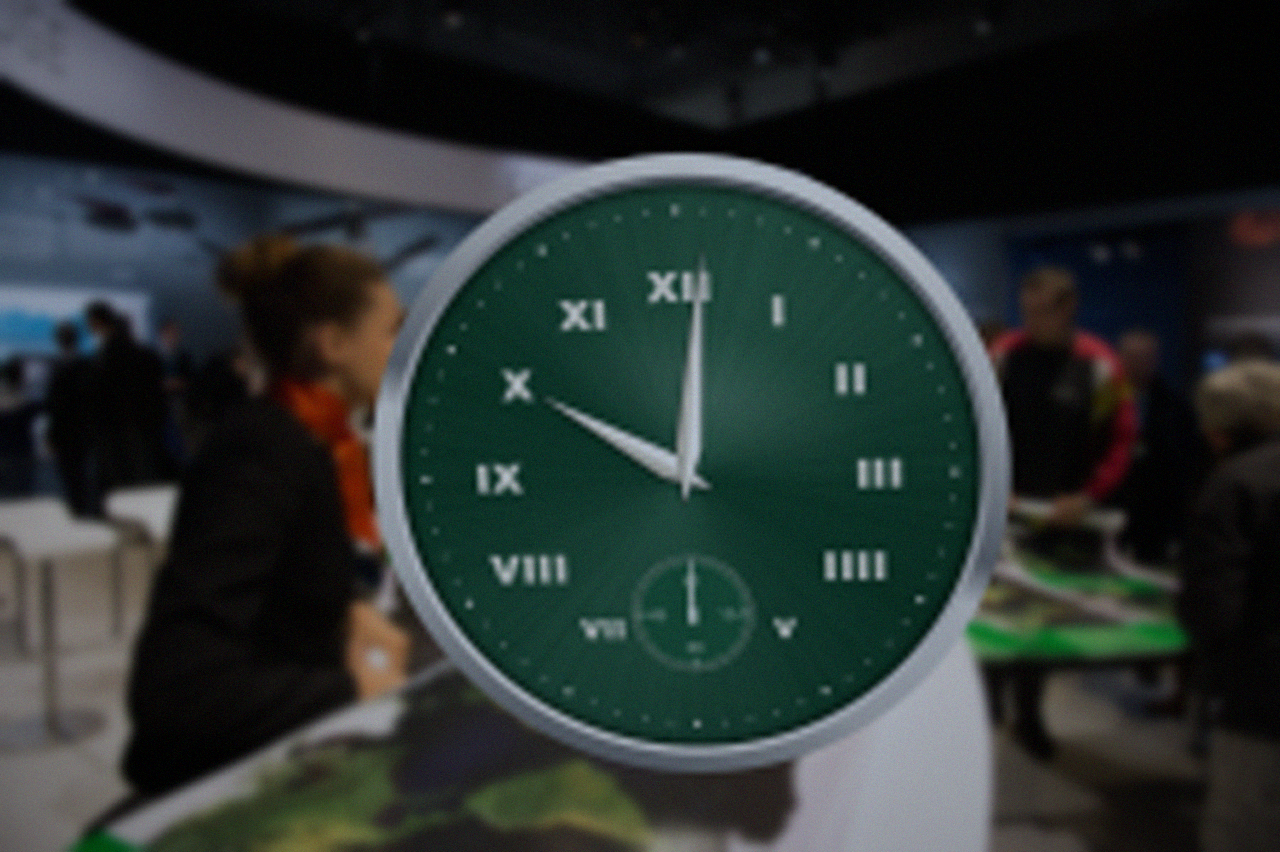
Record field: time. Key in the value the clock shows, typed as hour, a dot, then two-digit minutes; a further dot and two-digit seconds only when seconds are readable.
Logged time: 10.01
